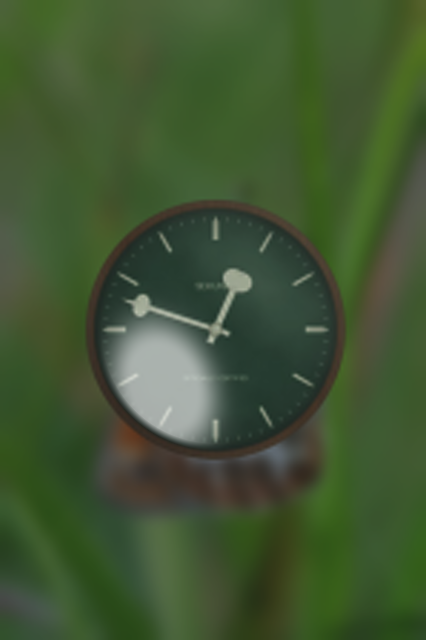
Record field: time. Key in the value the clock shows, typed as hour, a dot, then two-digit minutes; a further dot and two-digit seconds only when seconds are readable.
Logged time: 12.48
